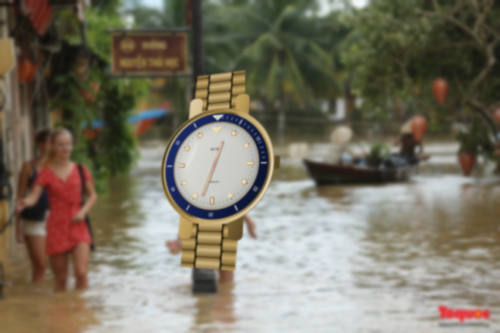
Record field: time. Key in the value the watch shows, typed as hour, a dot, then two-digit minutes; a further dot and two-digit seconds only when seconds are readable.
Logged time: 12.33
